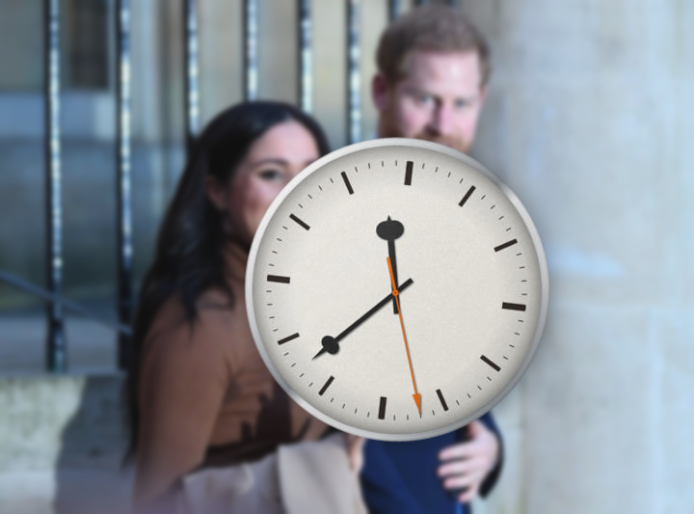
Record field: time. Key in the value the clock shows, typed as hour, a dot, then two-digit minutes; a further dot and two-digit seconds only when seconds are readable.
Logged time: 11.37.27
